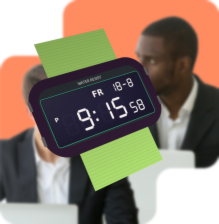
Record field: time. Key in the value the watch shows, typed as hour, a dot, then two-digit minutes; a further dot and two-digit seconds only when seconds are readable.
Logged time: 9.15.58
